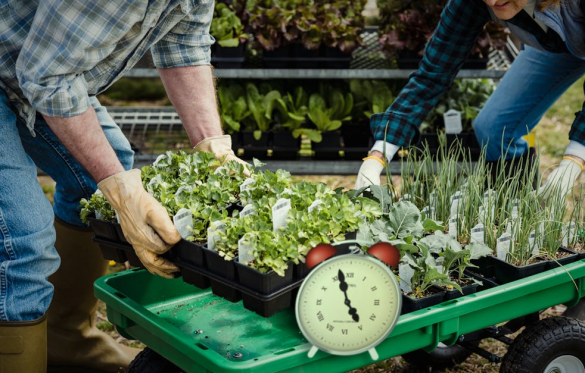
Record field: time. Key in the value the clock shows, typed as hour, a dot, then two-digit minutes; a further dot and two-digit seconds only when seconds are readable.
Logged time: 4.57
